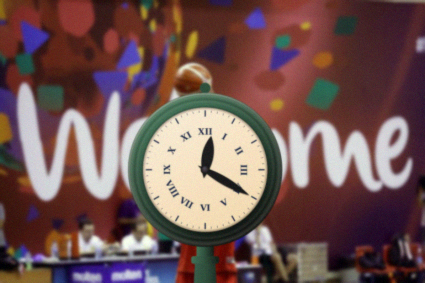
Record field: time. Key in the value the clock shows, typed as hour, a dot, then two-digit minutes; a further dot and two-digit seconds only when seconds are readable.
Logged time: 12.20
